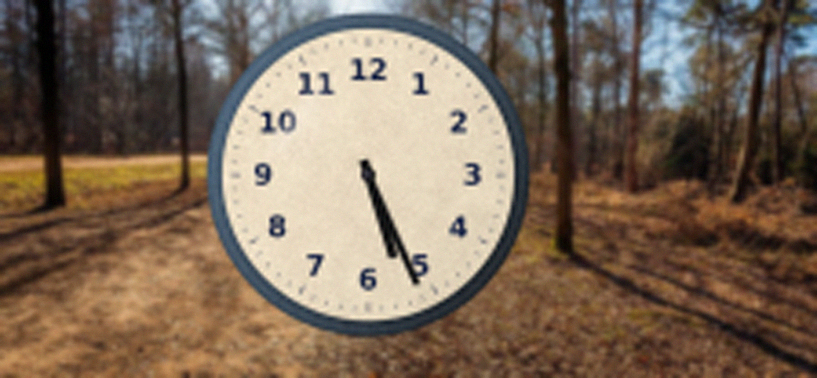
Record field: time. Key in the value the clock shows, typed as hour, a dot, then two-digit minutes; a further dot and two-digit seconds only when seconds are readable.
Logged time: 5.26
